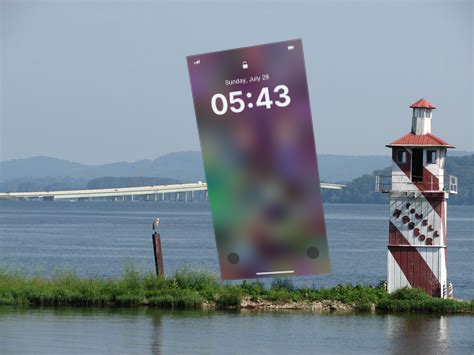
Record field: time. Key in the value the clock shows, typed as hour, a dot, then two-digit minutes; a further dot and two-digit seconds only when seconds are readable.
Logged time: 5.43
